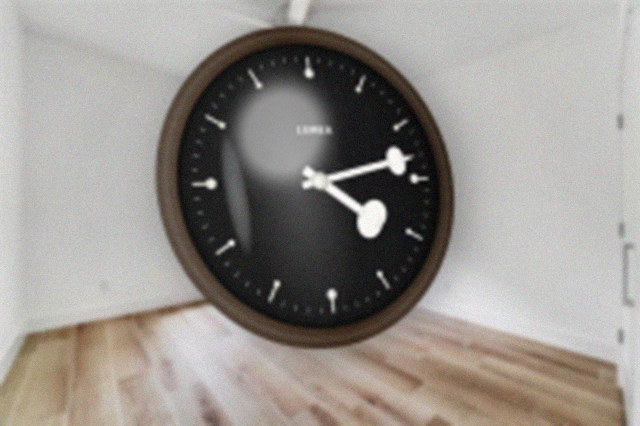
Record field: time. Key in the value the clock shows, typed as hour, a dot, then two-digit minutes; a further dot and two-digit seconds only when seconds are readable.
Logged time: 4.13
